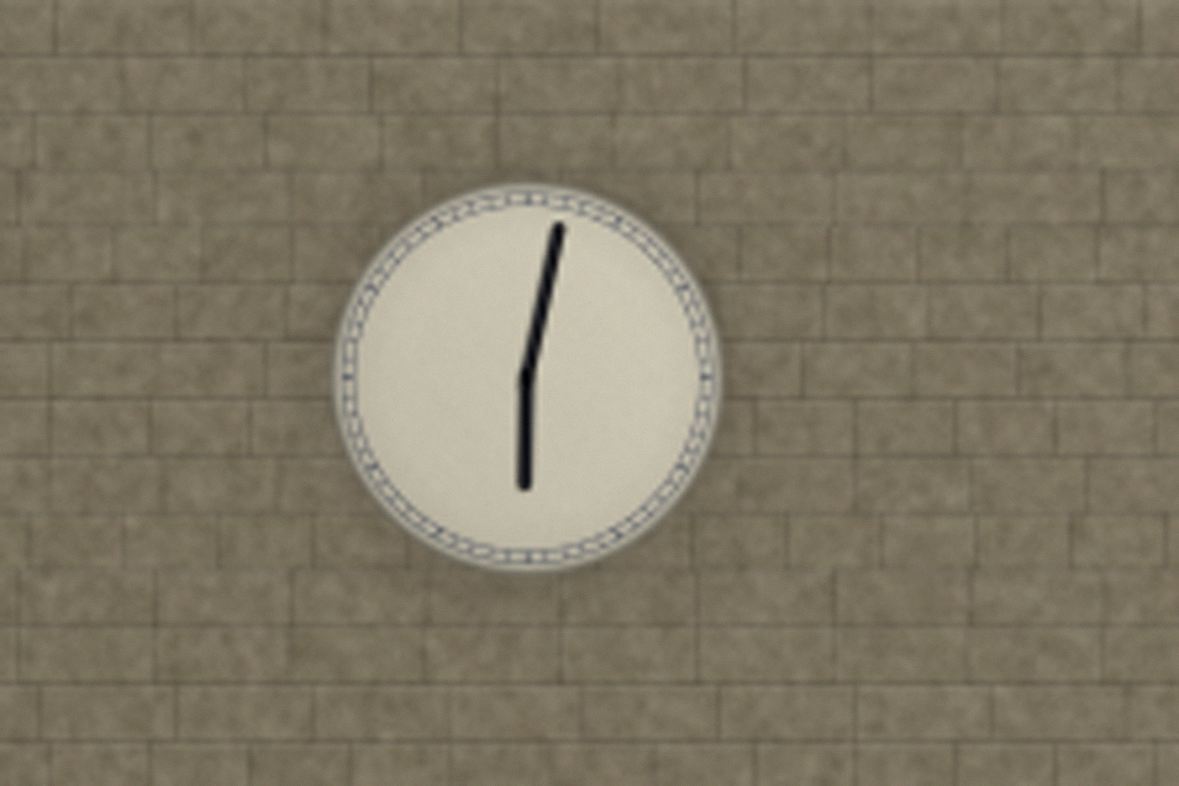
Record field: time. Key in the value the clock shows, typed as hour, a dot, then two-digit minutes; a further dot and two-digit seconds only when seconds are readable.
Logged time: 6.02
